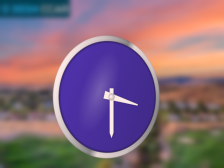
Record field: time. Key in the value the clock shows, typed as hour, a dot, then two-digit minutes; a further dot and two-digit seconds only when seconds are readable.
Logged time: 3.30
